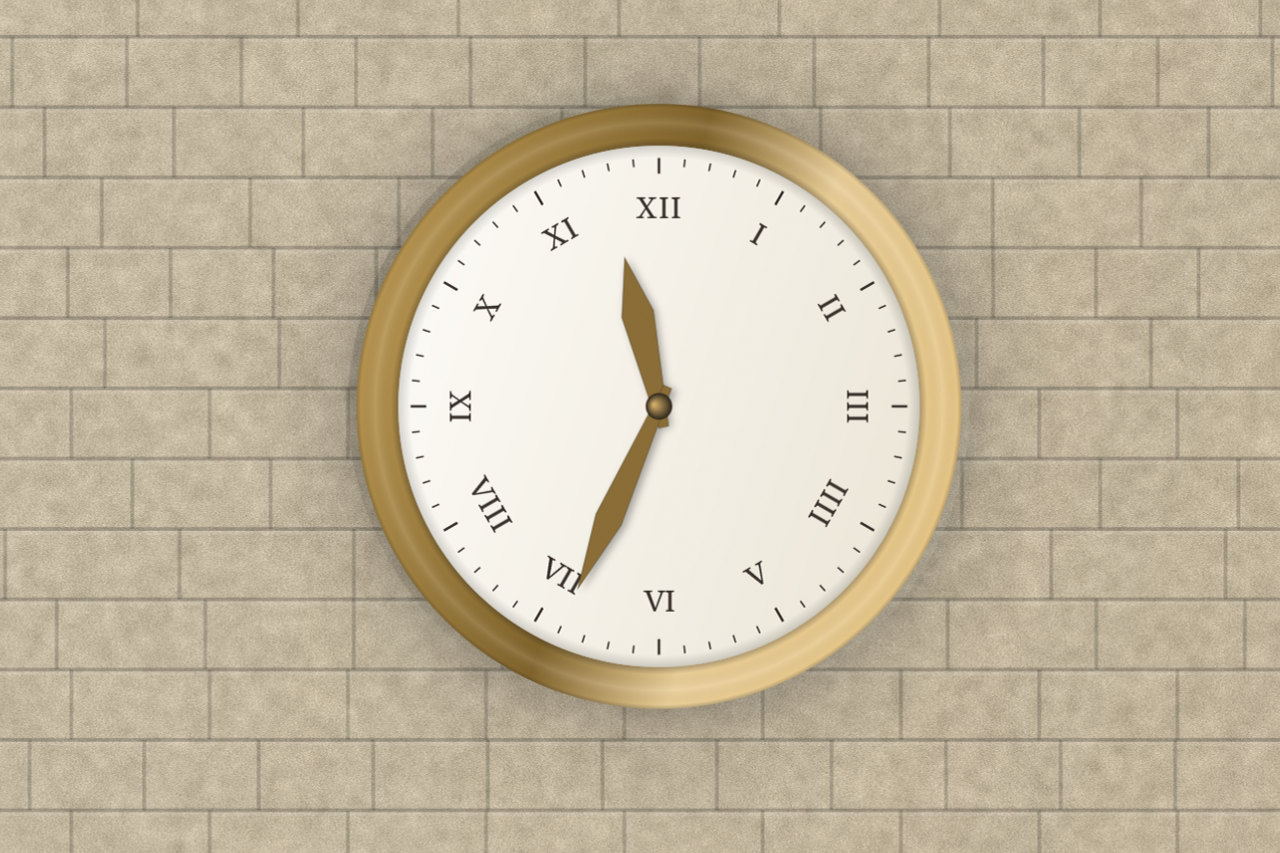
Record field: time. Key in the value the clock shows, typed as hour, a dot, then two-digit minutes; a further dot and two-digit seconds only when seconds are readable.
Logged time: 11.34
